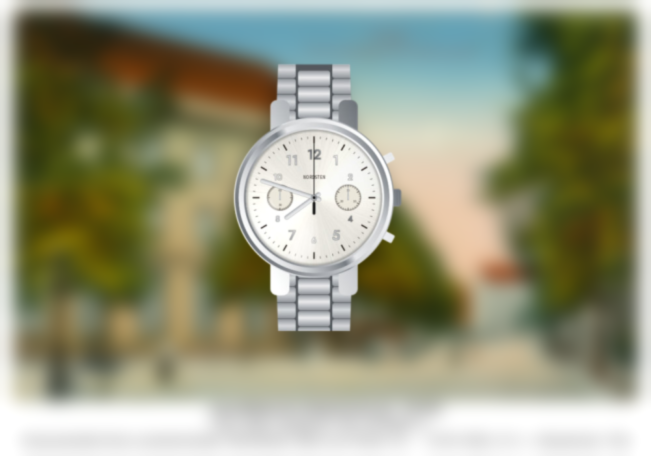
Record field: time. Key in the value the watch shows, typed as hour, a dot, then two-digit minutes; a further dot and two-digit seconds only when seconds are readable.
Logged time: 7.48
